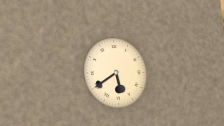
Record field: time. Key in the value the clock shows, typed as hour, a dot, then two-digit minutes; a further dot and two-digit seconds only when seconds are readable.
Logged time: 5.40
